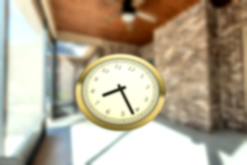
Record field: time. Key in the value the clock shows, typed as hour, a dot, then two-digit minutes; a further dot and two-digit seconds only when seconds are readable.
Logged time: 7.22
